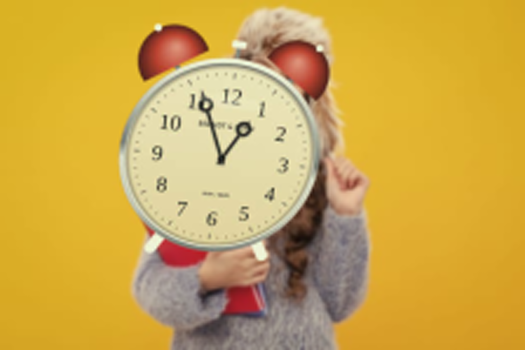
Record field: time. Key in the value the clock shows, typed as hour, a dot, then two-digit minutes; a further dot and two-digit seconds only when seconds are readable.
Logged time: 12.56
